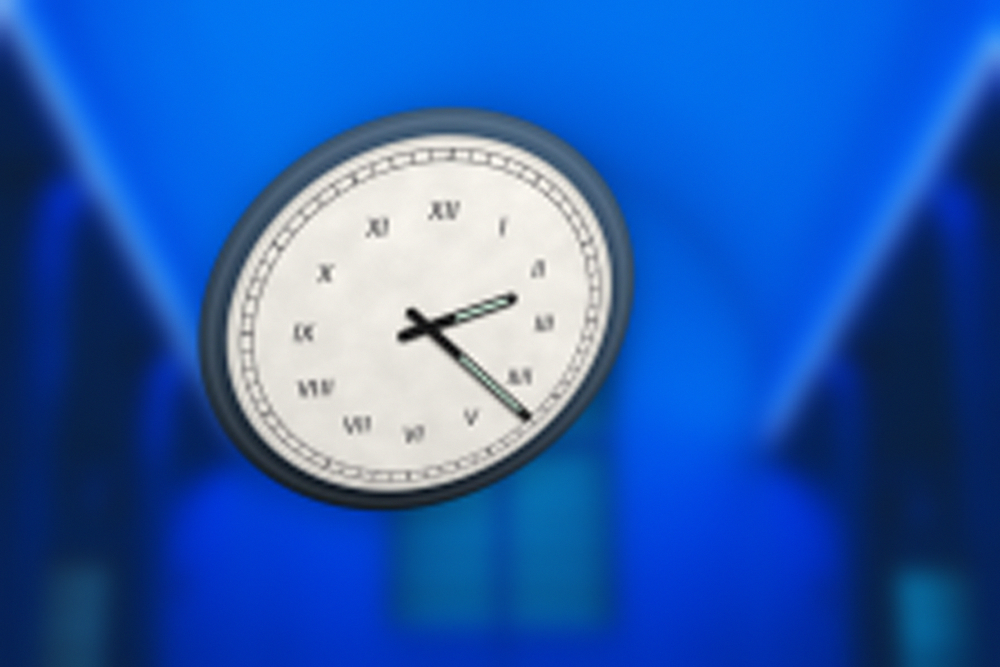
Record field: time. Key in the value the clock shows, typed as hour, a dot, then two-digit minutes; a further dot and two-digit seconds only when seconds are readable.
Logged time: 2.22
